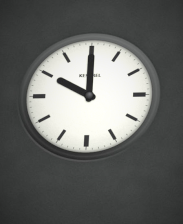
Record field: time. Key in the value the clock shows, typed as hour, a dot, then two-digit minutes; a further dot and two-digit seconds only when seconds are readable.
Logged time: 10.00
